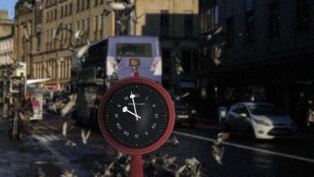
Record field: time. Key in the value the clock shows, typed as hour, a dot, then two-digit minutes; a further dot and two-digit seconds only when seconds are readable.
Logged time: 9.58
